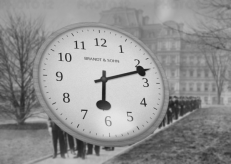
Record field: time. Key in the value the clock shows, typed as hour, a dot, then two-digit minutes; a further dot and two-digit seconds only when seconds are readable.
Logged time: 6.12
